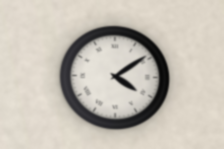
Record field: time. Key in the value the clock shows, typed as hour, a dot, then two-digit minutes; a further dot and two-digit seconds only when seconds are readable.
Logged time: 4.09
